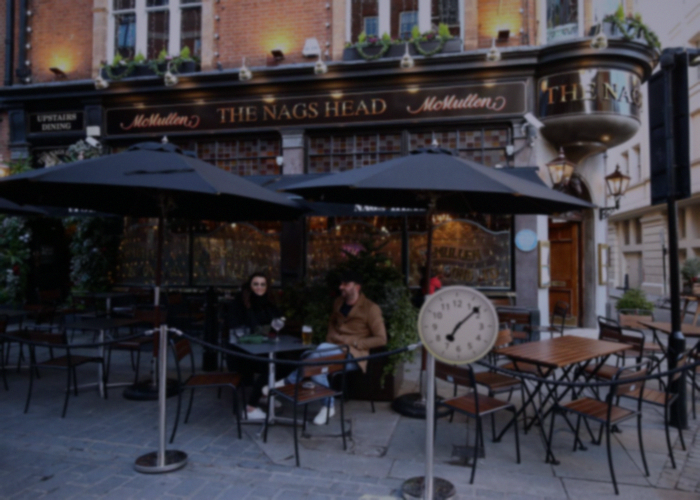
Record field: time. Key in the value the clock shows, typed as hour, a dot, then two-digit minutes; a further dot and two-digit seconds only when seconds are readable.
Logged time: 7.08
